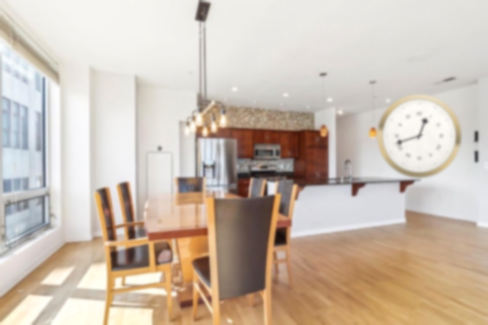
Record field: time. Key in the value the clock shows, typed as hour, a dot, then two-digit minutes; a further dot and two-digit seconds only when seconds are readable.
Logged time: 12.42
